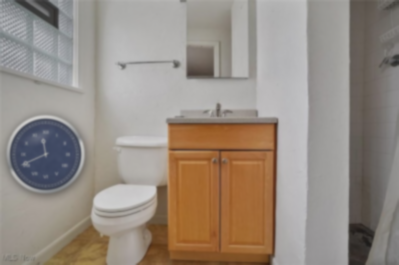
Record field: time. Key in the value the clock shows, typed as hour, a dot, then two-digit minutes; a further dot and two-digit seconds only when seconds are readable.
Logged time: 11.41
